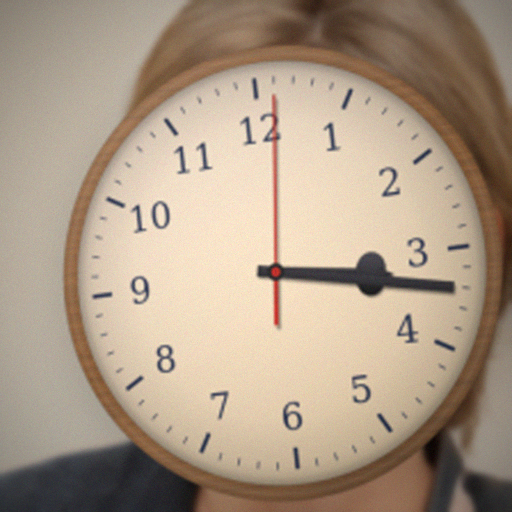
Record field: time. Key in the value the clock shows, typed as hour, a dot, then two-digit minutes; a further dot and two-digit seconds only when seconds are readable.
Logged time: 3.17.01
